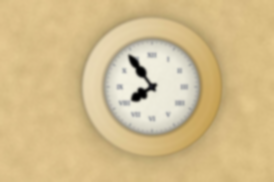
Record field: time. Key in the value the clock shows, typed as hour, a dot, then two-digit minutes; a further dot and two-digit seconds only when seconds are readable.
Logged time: 7.54
